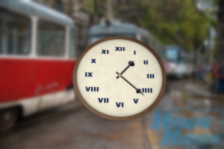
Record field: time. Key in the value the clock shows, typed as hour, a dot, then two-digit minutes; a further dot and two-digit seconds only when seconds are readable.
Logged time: 1.22
